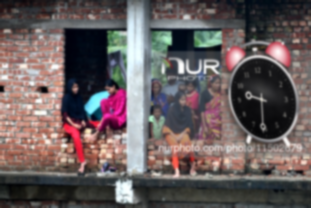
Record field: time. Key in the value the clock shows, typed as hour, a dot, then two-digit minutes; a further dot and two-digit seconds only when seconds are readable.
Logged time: 9.31
